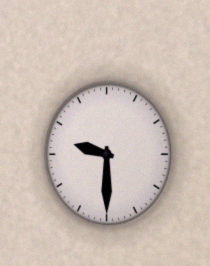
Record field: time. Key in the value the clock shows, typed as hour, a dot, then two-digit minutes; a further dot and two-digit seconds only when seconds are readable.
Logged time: 9.30
